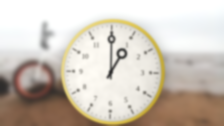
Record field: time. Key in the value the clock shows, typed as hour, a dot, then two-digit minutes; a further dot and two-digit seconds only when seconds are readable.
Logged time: 1.00
